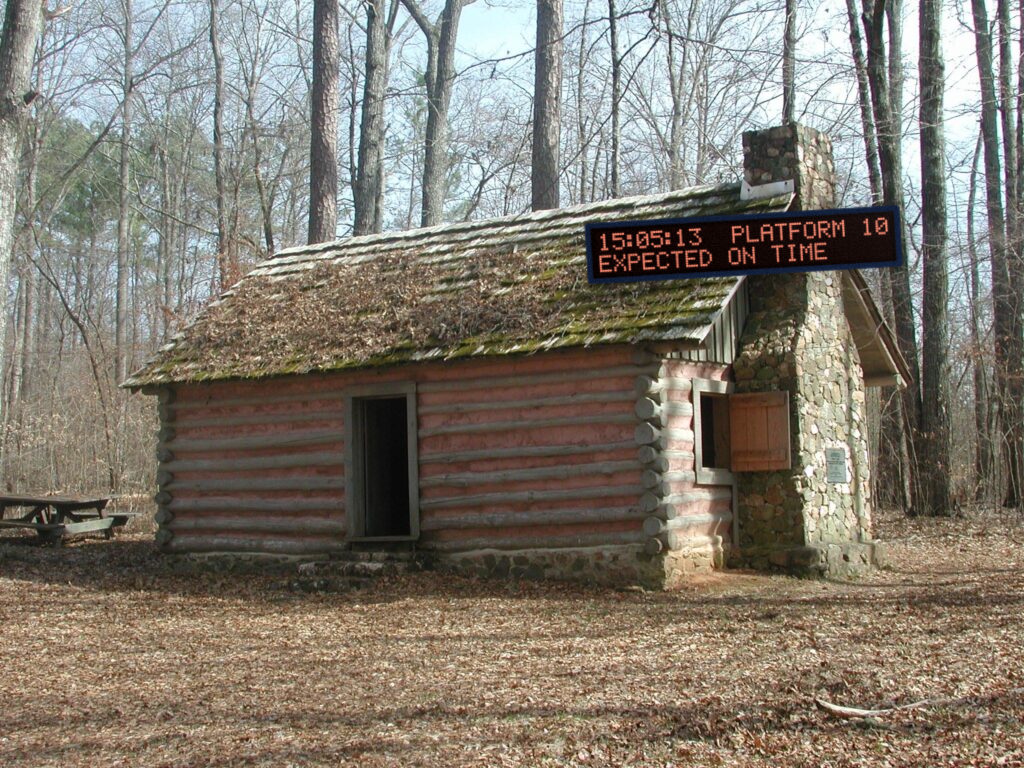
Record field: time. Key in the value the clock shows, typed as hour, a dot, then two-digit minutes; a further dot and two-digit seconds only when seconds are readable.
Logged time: 15.05.13
